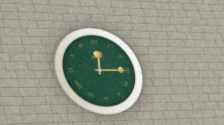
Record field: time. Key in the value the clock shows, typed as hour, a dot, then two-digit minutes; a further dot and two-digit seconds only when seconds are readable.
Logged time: 12.15
